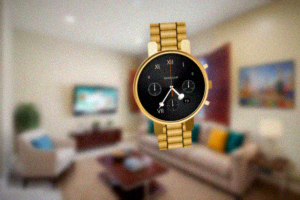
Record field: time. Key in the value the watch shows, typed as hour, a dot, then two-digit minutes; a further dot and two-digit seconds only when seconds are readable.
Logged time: 4.36
